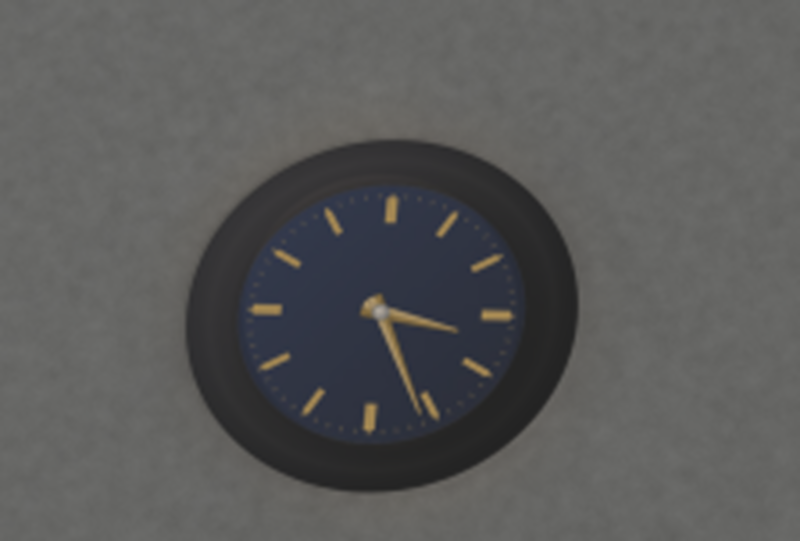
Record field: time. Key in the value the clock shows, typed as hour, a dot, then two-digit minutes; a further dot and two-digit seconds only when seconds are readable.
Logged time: 3.26
